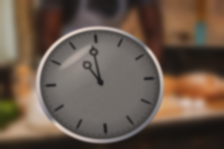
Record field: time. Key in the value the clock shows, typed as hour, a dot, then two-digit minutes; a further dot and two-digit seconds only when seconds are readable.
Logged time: 10.59
